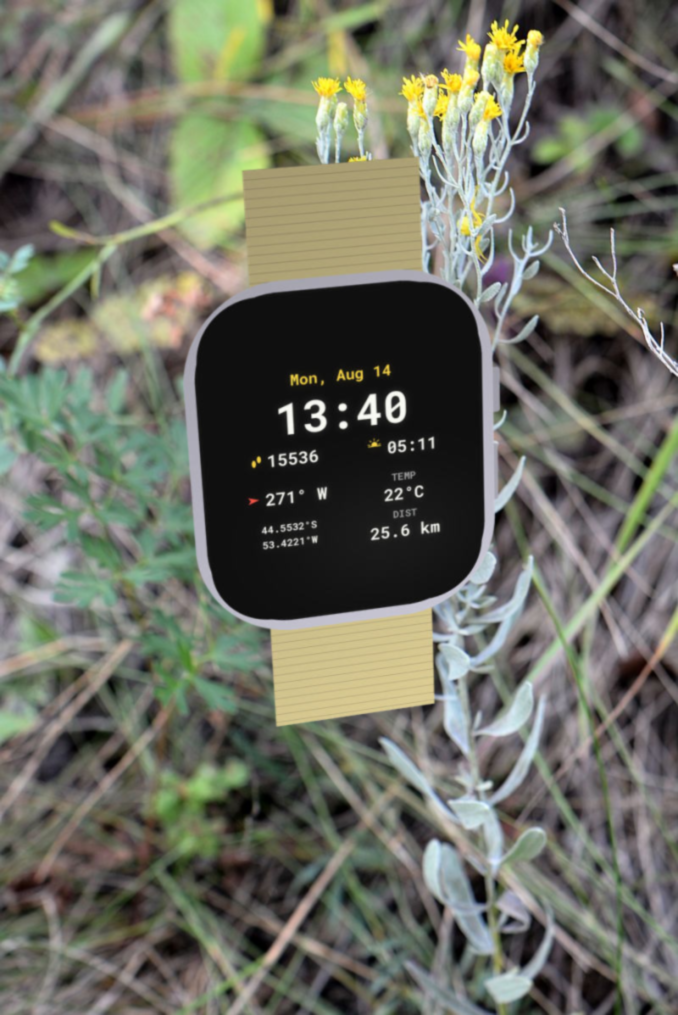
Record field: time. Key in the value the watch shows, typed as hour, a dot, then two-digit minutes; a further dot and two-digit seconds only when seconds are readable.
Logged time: 13.40
